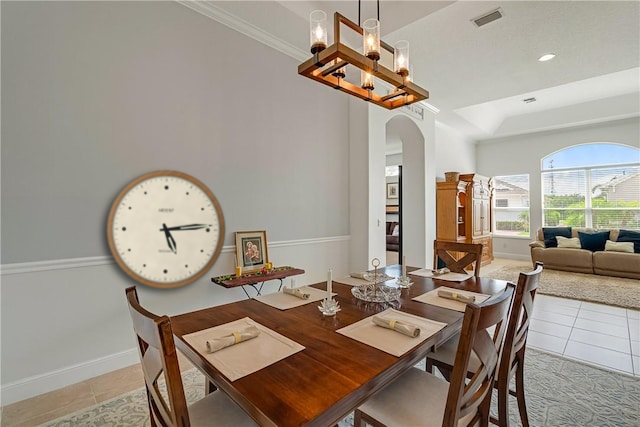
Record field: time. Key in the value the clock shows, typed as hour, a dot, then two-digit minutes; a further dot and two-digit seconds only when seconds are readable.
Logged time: 5.14
